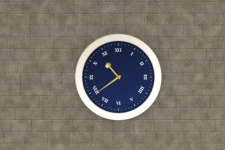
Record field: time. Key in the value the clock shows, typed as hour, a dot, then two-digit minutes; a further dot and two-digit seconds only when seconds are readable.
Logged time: 10.39
